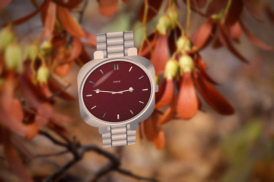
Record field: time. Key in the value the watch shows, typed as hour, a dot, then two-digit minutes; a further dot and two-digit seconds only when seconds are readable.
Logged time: 2.47
